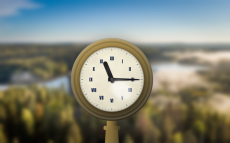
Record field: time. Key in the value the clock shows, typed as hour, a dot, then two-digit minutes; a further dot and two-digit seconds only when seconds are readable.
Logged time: 11.15
